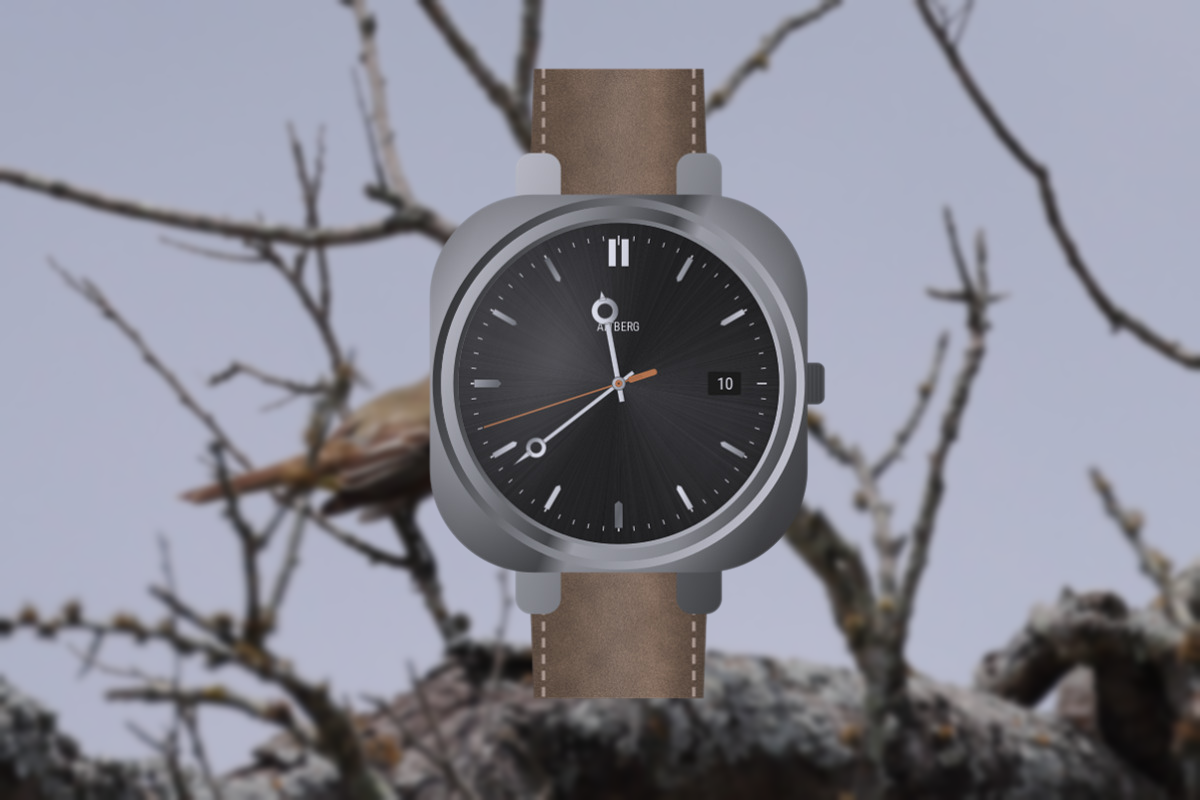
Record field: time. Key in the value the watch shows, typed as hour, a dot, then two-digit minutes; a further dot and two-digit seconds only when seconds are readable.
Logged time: 11.38.42
